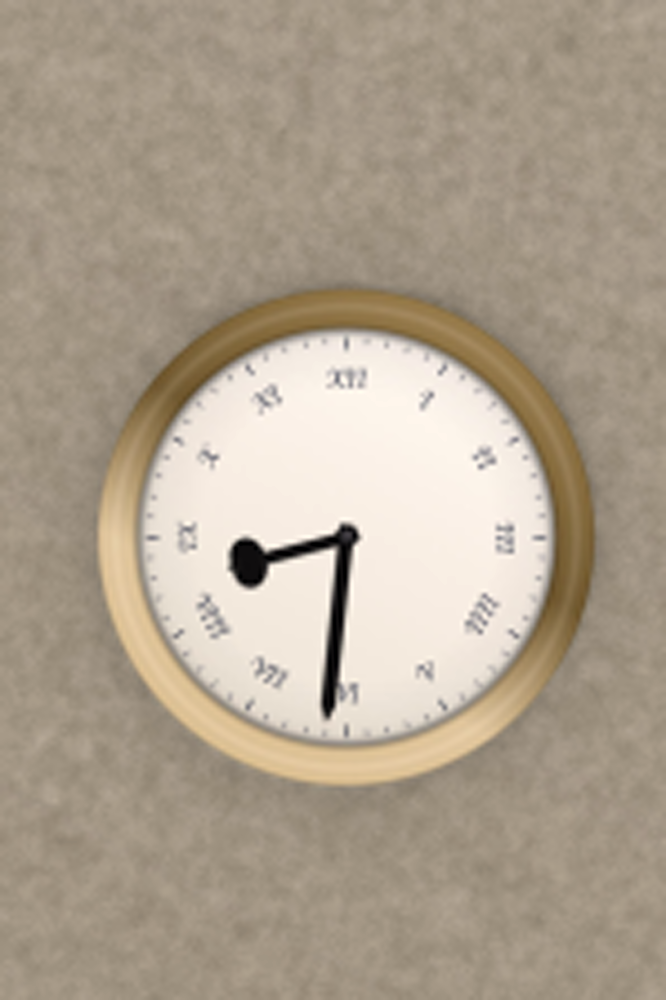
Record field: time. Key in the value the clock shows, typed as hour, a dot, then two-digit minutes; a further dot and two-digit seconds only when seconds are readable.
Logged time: 8.31
